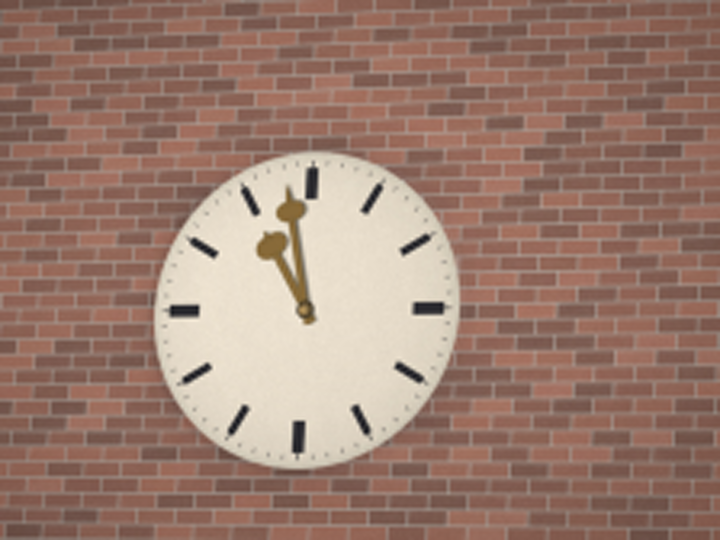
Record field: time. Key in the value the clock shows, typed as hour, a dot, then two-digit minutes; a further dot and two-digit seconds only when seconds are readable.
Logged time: 10.58
